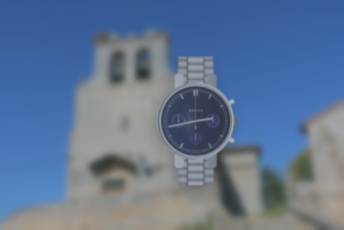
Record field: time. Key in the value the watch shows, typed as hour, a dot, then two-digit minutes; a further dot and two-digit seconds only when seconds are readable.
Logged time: 2.43
